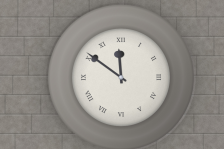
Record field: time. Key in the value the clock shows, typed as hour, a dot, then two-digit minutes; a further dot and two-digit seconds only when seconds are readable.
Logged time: 11.51
